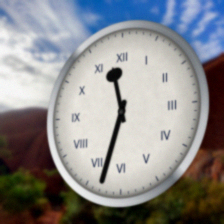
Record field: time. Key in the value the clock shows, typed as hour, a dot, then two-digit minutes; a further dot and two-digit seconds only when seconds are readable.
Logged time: 11.33
